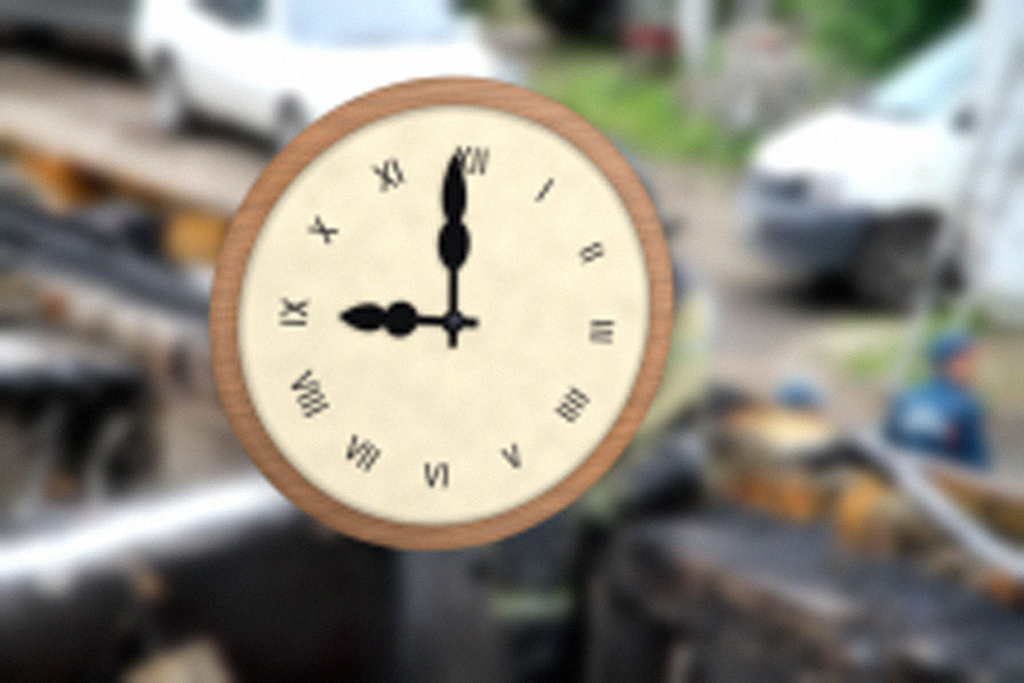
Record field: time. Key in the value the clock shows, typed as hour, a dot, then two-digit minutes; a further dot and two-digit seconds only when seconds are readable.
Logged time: 8.59
